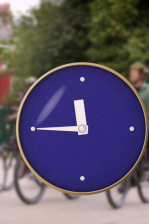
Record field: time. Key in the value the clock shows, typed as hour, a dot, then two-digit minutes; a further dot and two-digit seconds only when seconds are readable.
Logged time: 11.45
